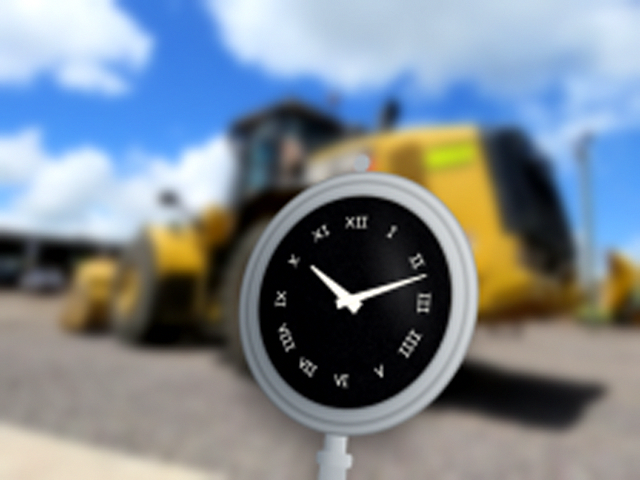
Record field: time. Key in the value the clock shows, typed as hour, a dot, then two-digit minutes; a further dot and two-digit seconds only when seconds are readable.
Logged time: 10.12
